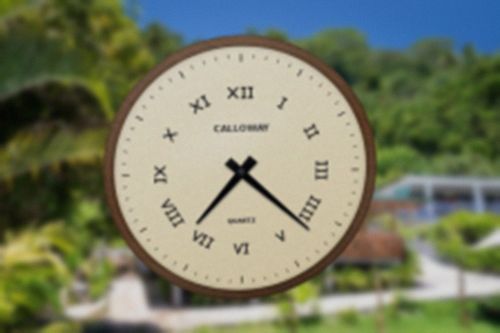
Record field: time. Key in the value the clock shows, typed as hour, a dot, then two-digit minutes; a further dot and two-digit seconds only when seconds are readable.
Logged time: 7.22
